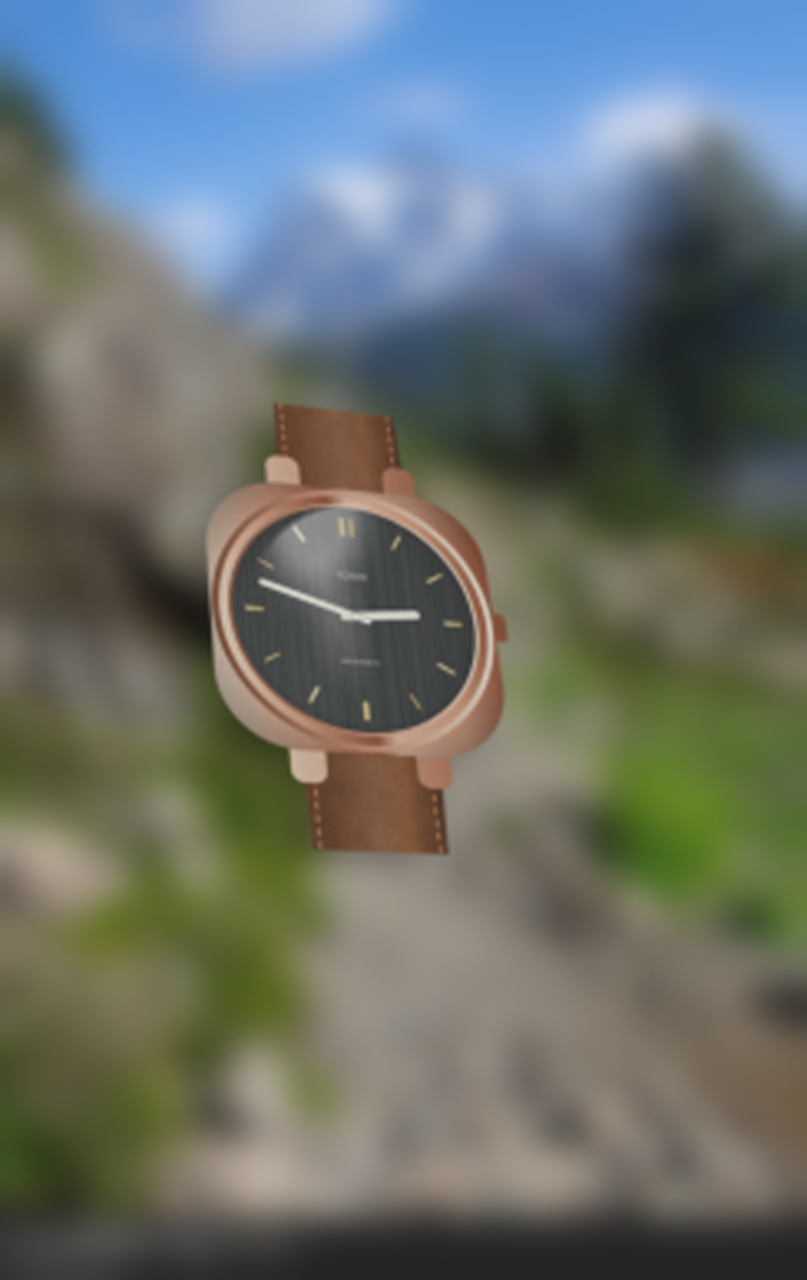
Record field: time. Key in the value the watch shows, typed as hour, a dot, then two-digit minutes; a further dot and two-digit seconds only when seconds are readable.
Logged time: 2.48
